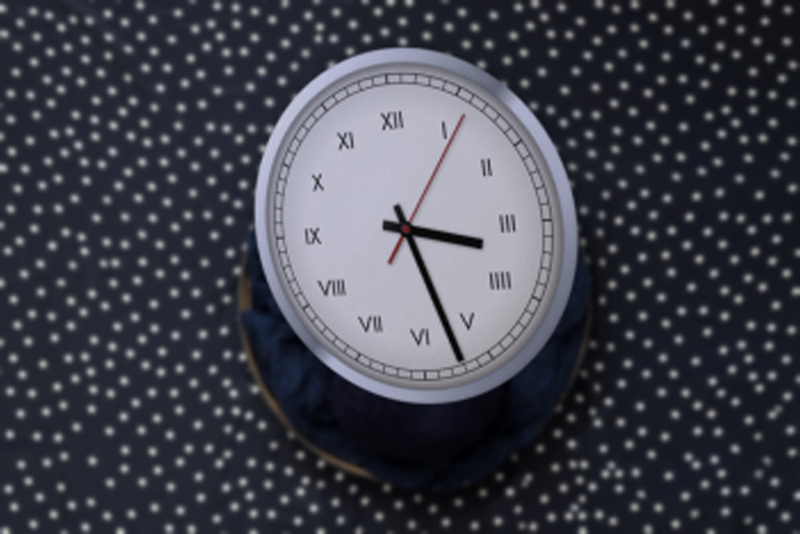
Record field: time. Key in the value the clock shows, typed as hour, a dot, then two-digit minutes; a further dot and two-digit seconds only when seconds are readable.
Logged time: 3.27.06
